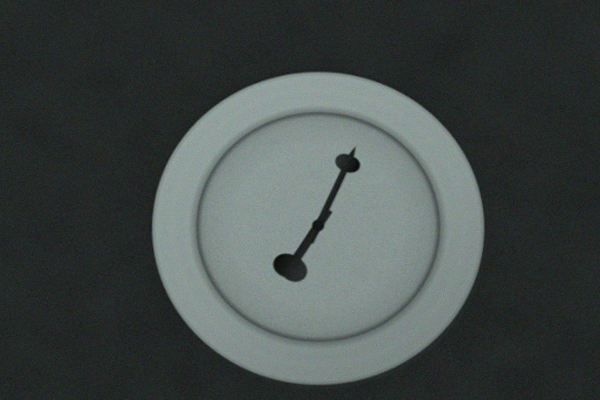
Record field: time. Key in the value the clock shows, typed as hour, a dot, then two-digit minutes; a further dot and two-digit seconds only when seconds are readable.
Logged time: 7.04
